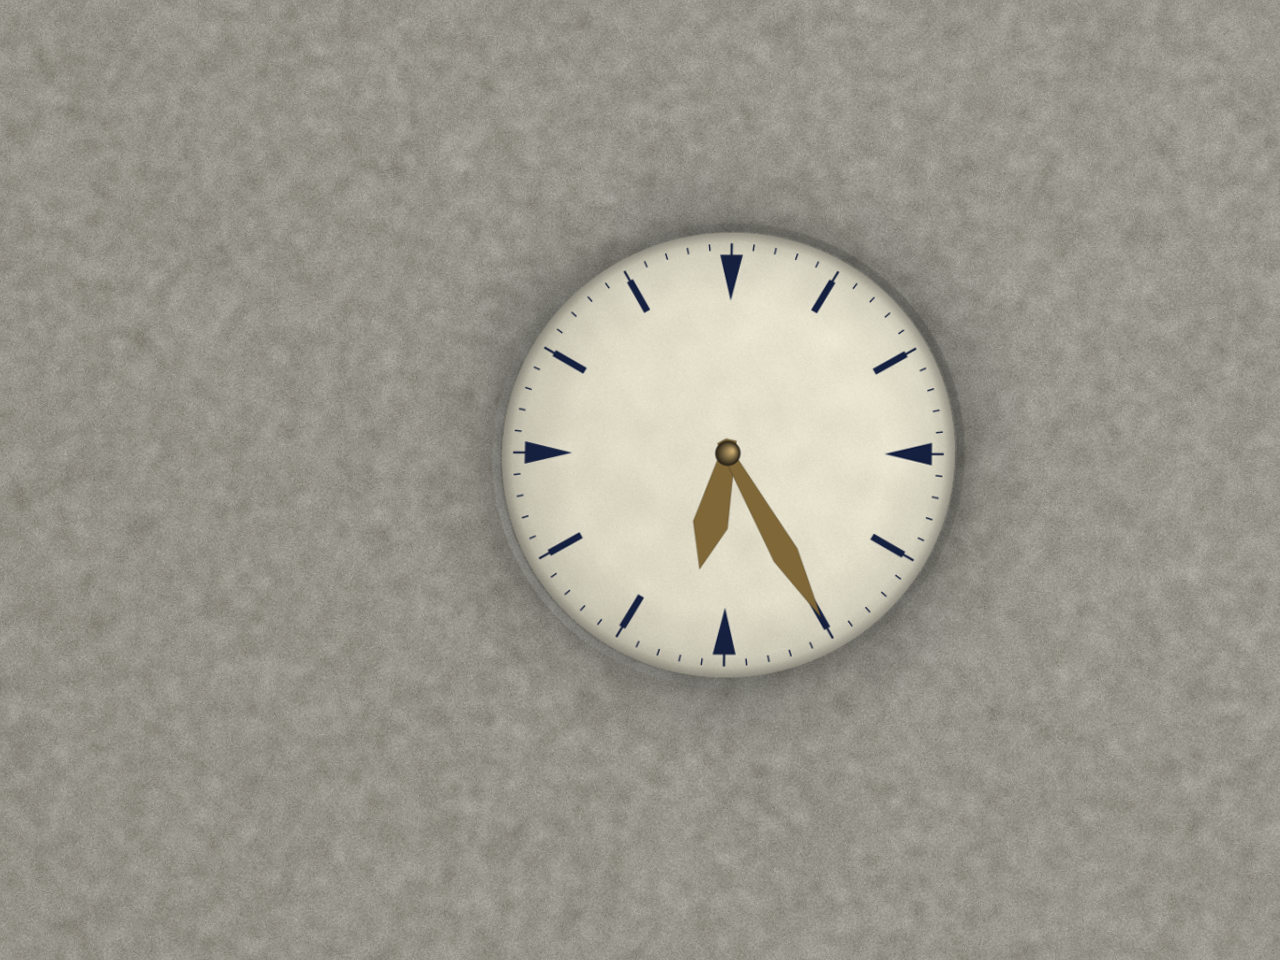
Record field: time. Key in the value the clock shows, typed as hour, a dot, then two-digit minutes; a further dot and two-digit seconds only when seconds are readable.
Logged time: 6.25
